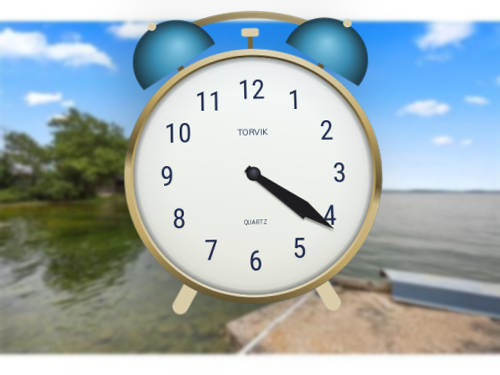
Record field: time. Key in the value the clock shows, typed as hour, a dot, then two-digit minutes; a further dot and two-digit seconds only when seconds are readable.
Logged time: 4.21
